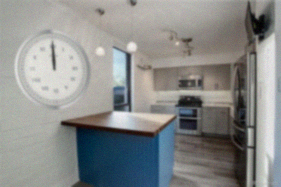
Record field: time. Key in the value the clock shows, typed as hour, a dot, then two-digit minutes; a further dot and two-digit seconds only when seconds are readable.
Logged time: 12.00
